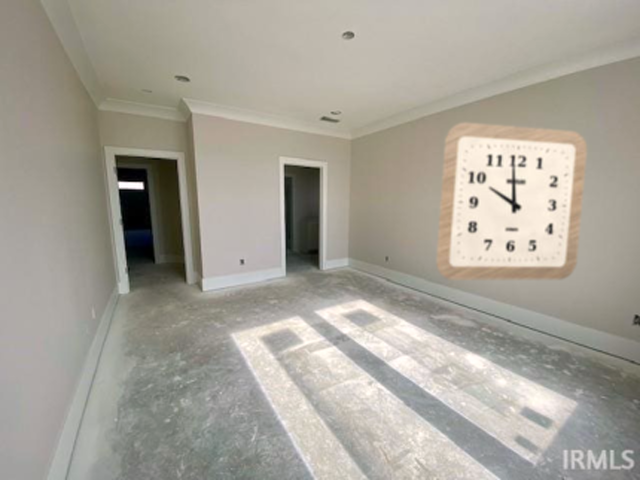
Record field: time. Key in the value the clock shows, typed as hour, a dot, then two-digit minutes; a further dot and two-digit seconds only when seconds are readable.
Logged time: 9.59
